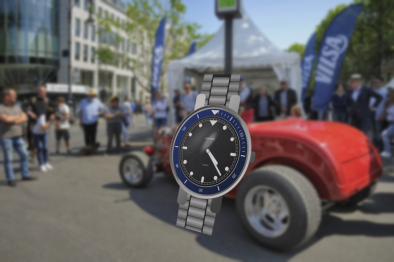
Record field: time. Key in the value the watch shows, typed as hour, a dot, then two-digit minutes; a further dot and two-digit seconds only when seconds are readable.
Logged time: 4.23
